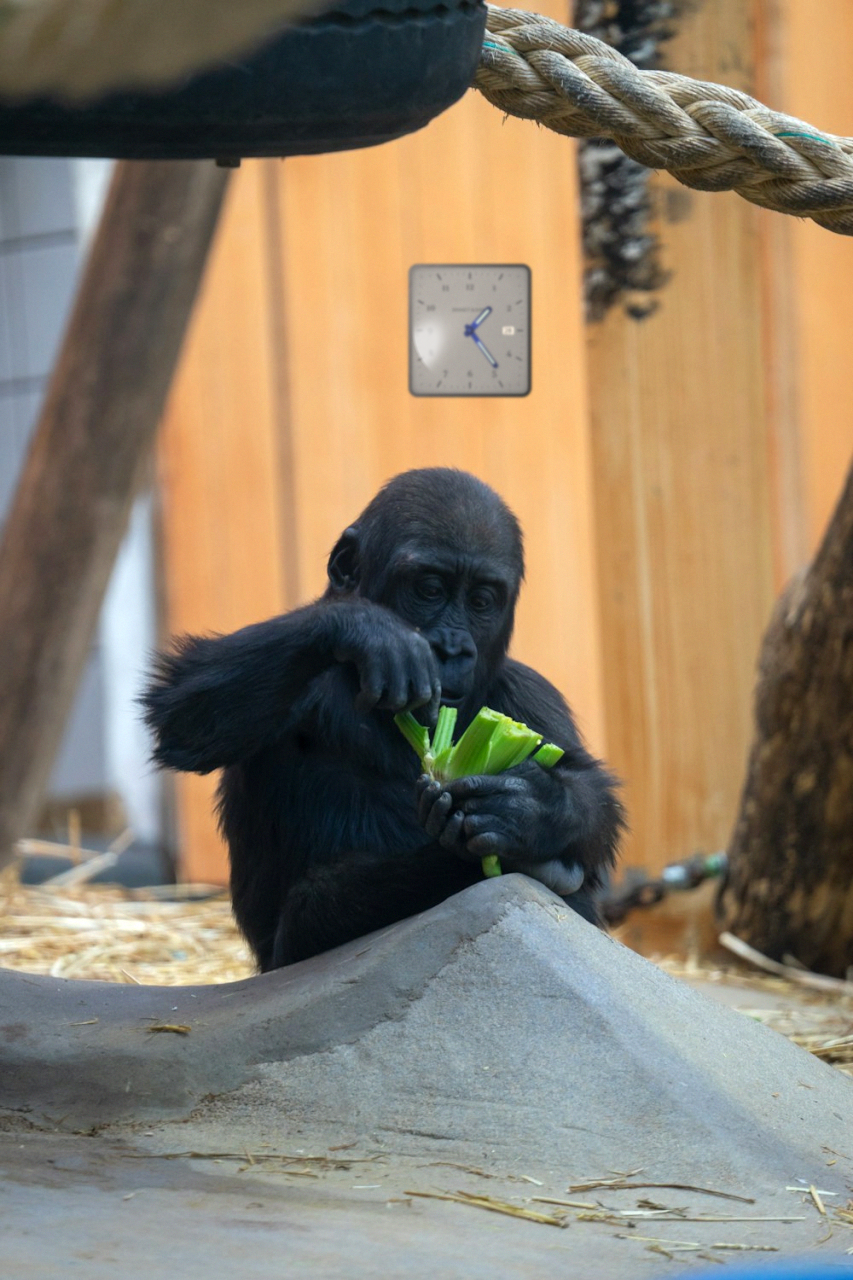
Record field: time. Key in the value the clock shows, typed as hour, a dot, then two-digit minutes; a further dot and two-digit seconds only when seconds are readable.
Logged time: 1.24
